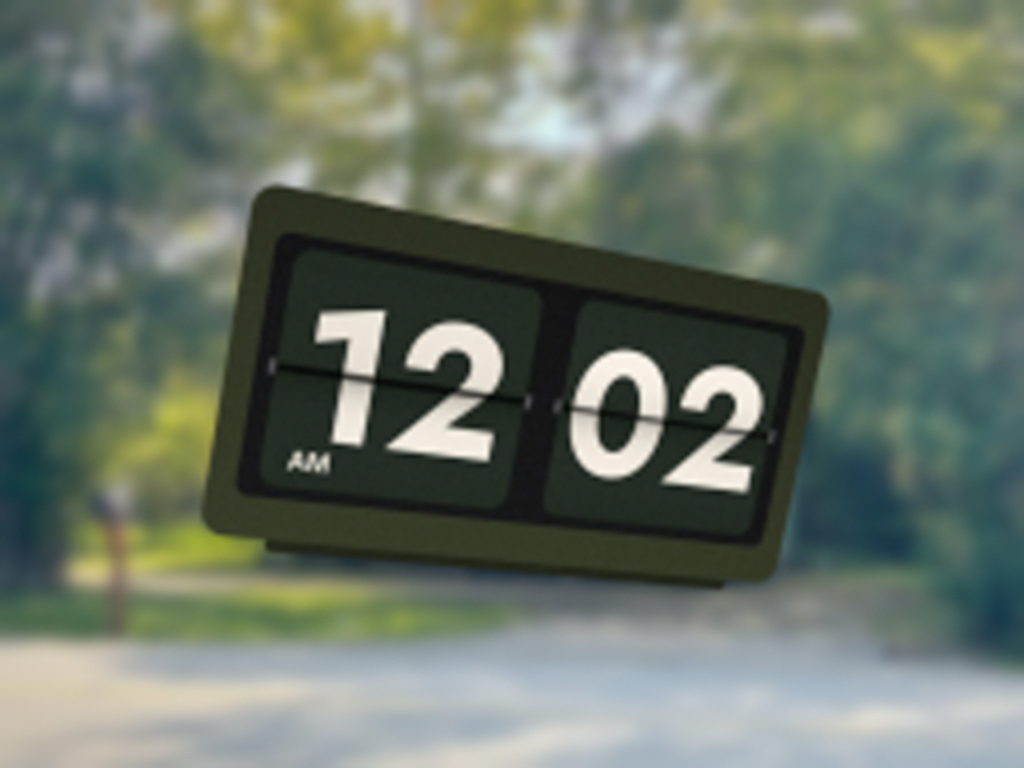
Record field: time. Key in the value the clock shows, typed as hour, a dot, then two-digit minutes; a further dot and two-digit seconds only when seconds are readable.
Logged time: 12.02
